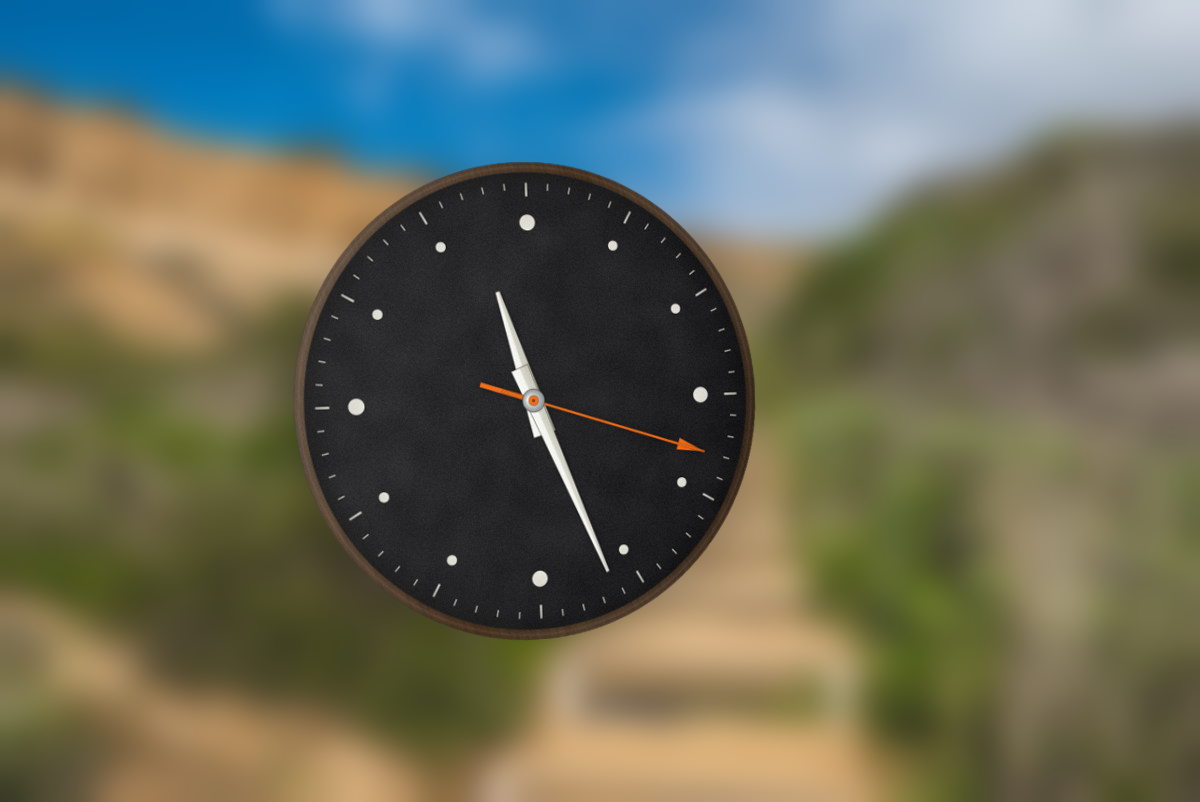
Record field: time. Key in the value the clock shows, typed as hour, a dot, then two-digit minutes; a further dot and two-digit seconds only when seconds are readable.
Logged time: 11.26.18
